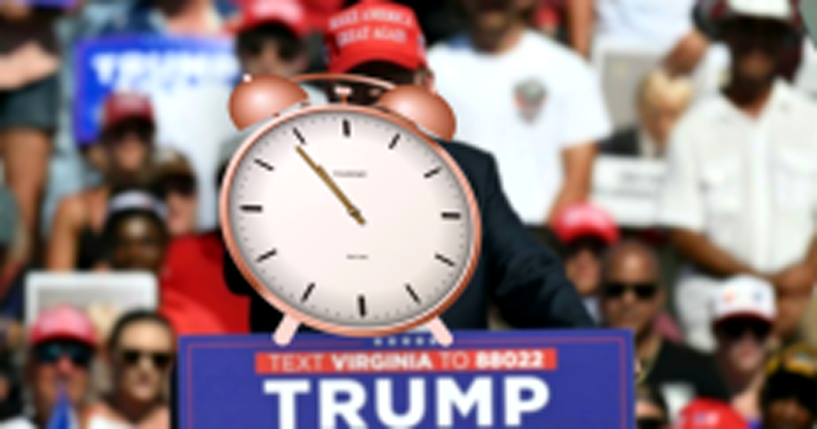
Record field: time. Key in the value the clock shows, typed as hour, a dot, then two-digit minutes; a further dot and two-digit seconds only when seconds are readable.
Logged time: 10.54
